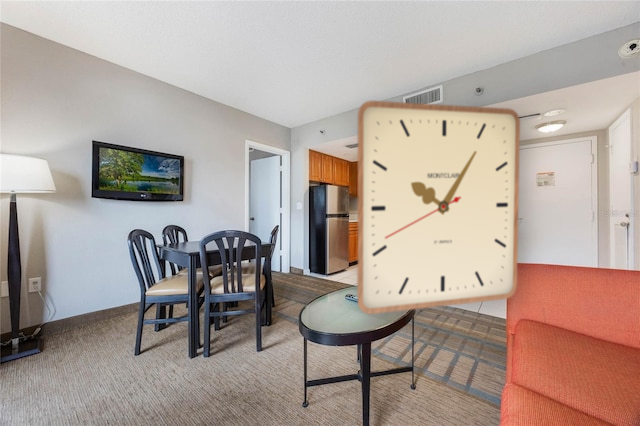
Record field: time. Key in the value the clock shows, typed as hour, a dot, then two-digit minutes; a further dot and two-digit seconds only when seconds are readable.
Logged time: 10.05.41
